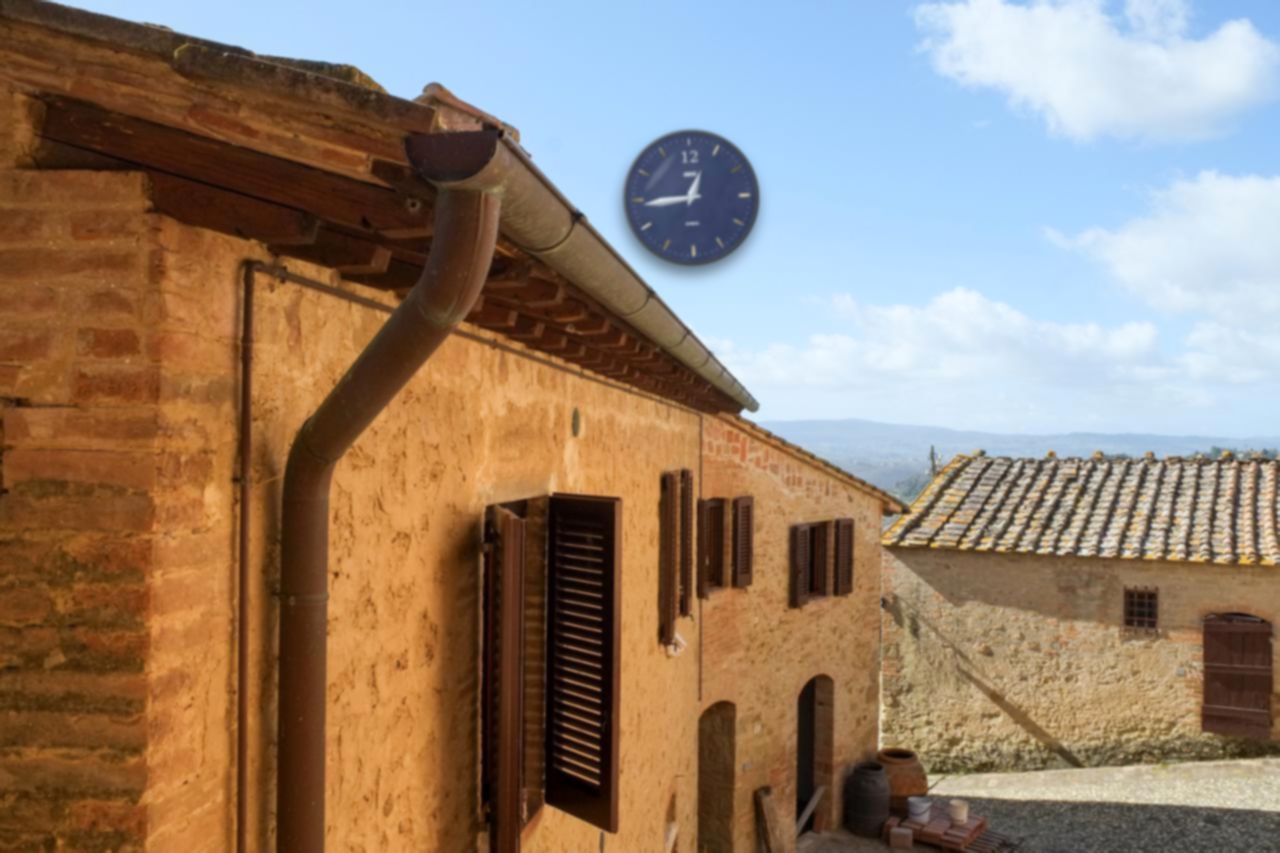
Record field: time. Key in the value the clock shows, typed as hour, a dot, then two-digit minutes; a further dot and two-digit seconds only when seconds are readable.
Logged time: 12.44
